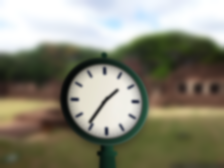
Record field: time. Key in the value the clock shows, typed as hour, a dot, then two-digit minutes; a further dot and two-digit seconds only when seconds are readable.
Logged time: 1.36
